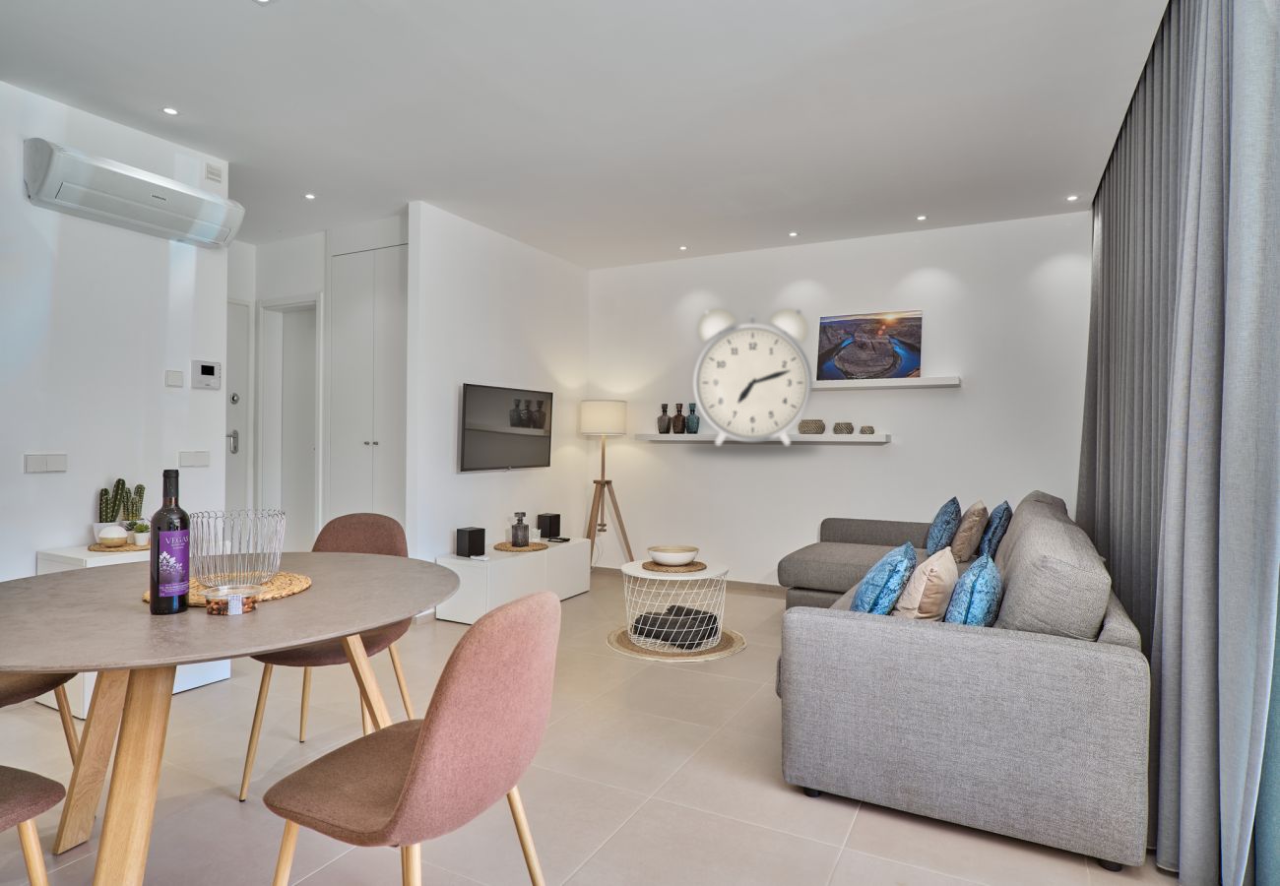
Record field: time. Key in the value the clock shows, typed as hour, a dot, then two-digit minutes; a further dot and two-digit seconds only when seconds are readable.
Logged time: 7.12
